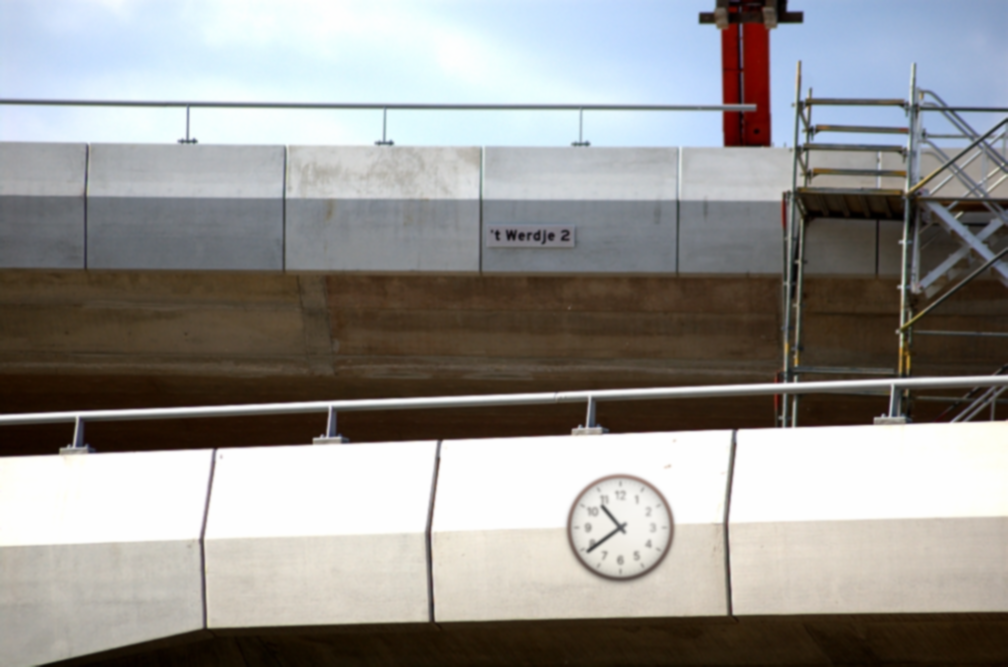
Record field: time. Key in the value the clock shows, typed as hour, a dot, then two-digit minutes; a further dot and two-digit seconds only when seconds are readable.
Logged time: 10.39
